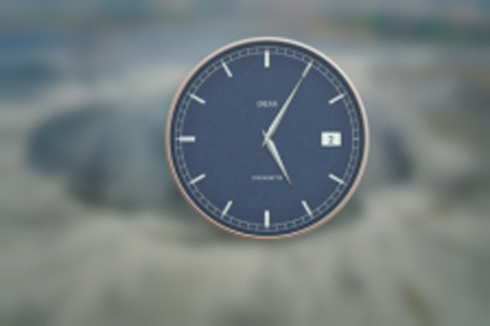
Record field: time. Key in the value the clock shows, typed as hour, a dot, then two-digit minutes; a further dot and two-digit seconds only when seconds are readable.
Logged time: 5.05
